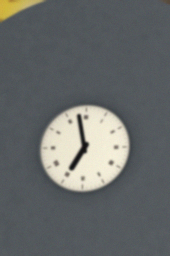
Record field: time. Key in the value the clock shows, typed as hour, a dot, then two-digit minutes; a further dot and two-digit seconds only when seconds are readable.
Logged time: 6.58
